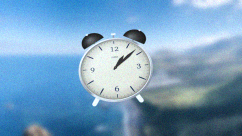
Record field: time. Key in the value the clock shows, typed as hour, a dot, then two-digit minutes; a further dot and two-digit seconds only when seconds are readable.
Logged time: 1.08
